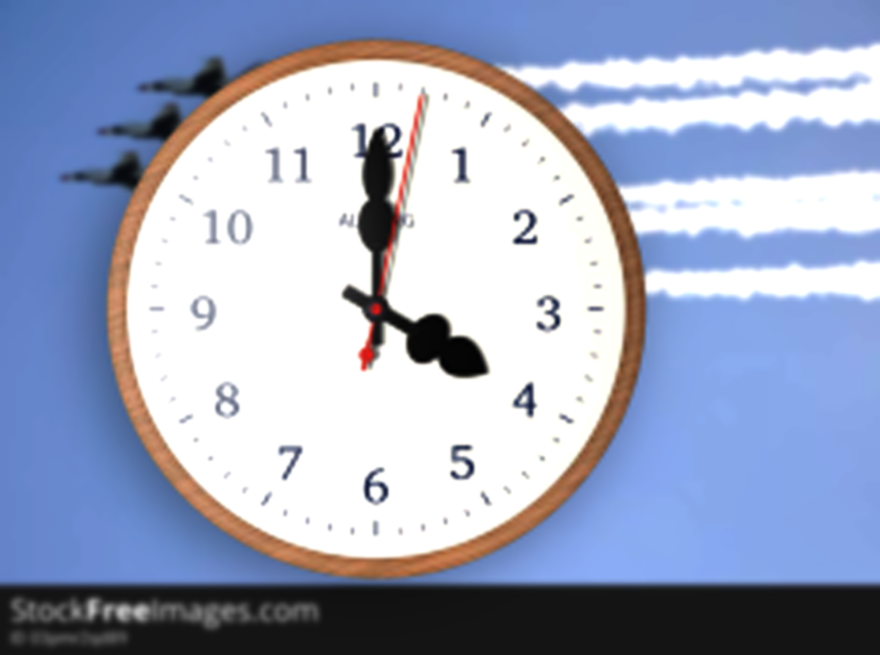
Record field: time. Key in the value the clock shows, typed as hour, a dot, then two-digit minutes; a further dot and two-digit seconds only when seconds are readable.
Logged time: 4.00.02
